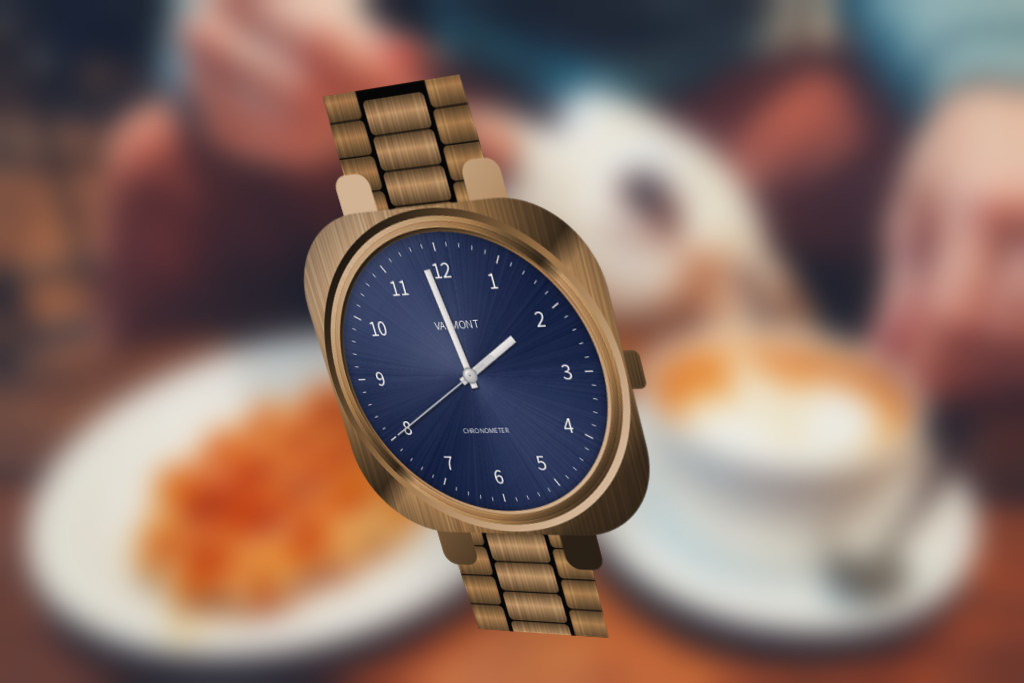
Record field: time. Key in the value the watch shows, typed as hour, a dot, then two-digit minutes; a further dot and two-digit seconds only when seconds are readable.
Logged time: 1.58.40
